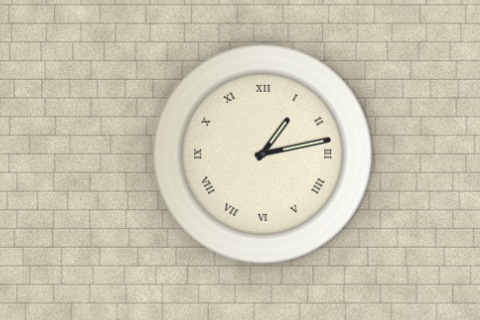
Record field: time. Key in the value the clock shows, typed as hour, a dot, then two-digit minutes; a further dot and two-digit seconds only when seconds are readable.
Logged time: 1.13
